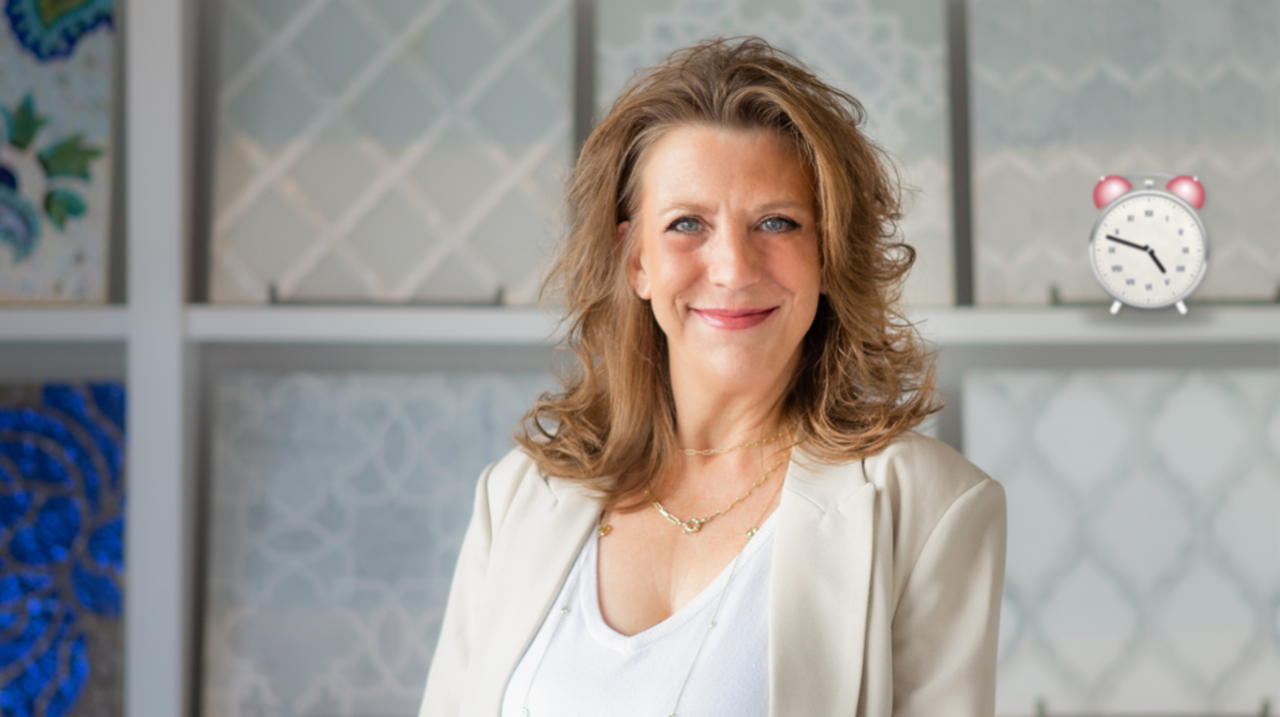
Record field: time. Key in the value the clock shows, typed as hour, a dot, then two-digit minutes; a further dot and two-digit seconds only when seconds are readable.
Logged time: 4.48
